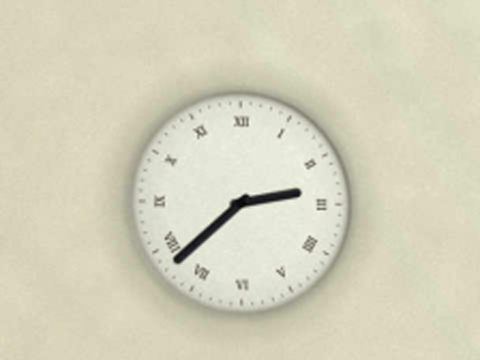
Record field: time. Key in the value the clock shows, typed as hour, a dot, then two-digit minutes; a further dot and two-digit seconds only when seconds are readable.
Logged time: 2.38
